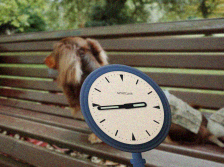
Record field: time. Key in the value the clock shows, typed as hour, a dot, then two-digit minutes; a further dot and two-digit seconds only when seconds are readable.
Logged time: 2.44
